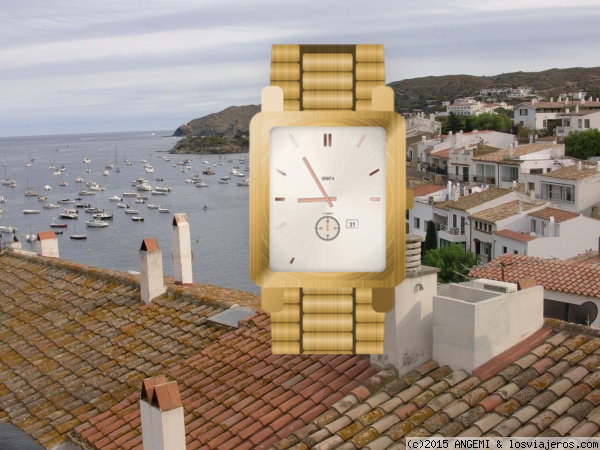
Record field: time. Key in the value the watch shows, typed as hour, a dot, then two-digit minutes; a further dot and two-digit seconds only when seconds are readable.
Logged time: 8.55
